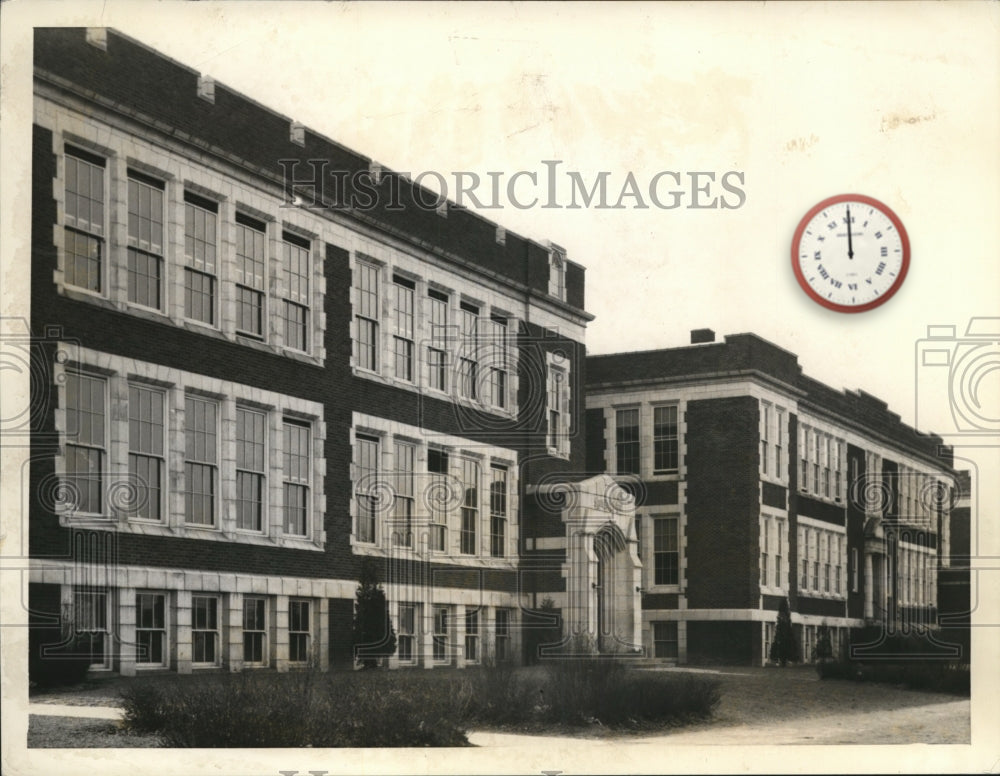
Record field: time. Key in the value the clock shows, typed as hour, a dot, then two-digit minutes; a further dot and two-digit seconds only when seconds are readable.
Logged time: 12.00
